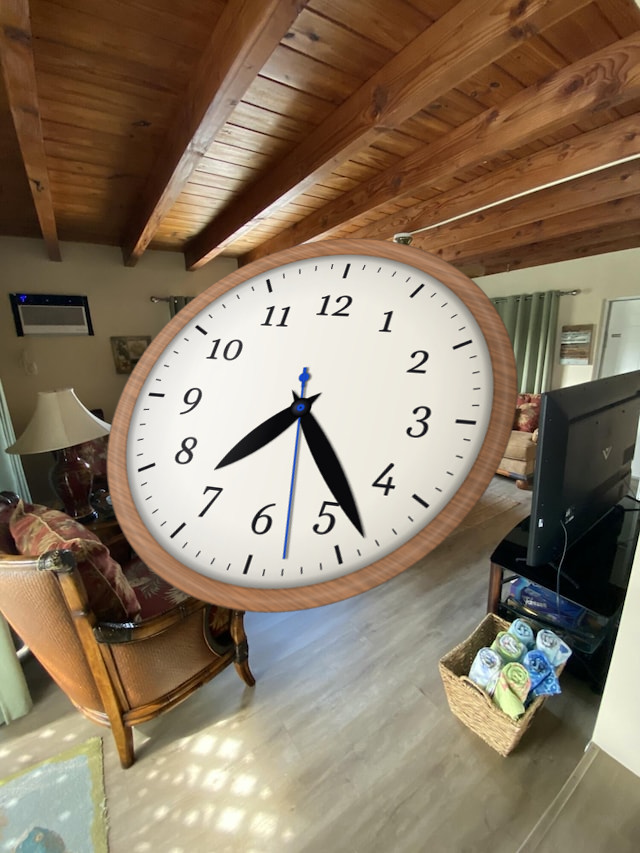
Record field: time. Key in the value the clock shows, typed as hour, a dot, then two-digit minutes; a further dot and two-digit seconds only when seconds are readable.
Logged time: 7.23.28
